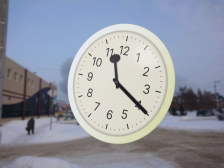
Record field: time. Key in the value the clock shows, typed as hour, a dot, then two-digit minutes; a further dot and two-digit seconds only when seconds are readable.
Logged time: 11.20
